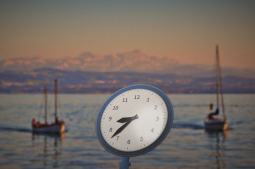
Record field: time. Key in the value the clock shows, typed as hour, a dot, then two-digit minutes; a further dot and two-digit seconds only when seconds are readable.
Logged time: 8.37
